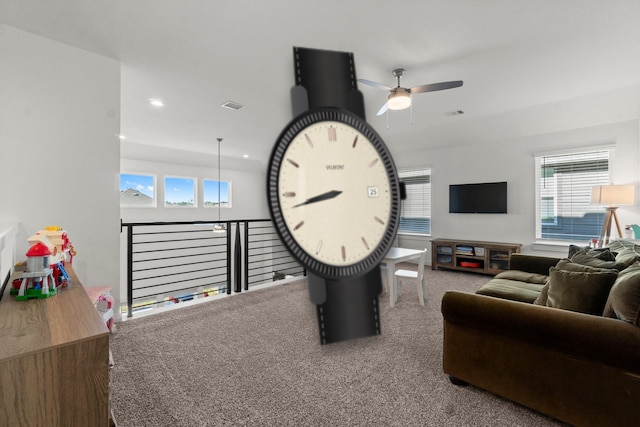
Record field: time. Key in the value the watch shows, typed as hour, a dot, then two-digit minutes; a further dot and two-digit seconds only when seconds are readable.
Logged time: 8.43
